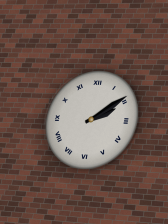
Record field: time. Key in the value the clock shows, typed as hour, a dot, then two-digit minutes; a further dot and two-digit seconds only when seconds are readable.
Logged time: 2.09
